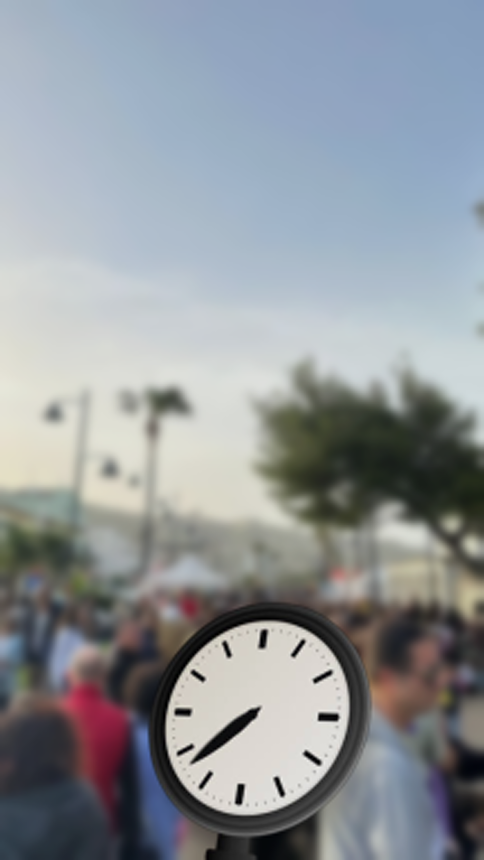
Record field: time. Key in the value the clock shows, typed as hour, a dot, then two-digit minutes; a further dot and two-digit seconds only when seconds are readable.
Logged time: 7.38
